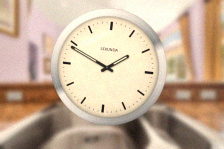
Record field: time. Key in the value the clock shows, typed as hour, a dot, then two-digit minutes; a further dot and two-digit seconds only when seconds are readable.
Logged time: 1.49
